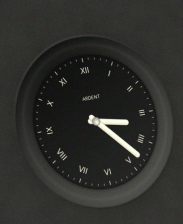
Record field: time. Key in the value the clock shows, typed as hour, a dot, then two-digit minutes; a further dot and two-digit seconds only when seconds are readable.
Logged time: 3.23
